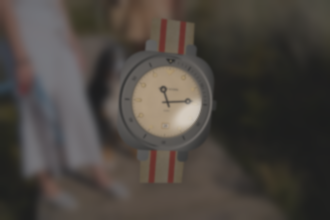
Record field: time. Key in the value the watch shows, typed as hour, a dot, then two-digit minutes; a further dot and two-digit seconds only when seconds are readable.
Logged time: 11.14
